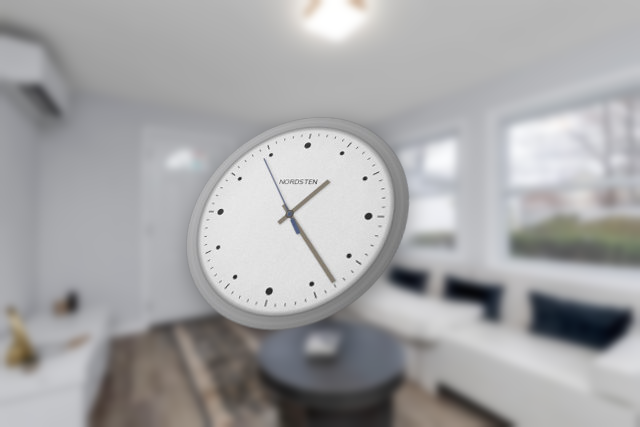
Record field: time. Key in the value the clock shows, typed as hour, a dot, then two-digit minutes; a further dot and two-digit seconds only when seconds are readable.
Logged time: 1.22.54
